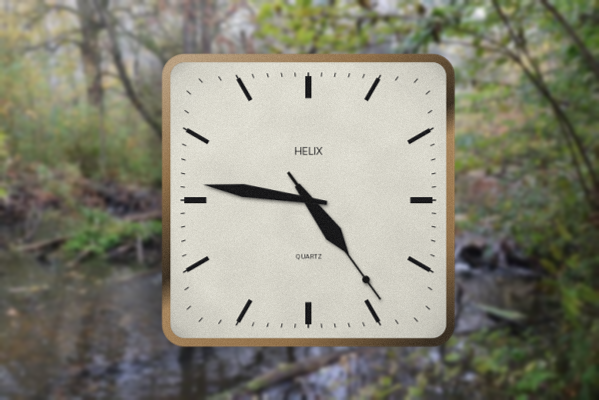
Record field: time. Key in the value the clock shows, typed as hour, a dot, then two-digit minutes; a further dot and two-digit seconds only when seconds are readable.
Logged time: 4.46.24
